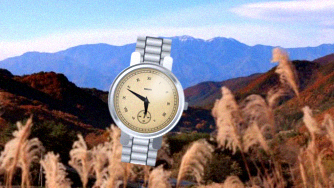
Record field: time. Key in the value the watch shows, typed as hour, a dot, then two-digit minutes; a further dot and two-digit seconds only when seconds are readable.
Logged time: 5.49
